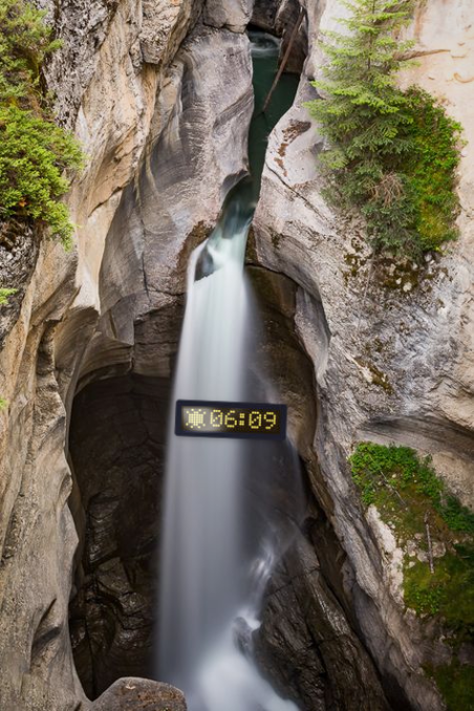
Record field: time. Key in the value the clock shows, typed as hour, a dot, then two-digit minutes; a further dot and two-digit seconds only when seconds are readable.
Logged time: 6.09
